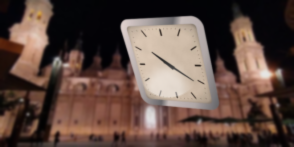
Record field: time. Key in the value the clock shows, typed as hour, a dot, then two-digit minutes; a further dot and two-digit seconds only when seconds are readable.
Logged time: 10.21
